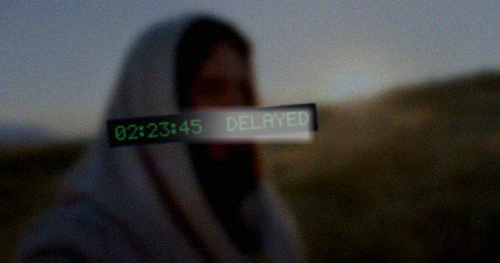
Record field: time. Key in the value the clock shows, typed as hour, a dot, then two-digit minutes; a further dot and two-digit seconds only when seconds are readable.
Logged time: 2.23.45
